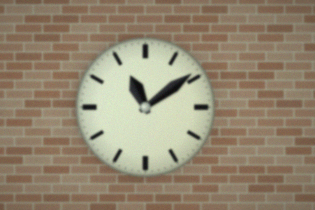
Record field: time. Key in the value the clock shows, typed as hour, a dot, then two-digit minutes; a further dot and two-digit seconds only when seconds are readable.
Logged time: 11.09
